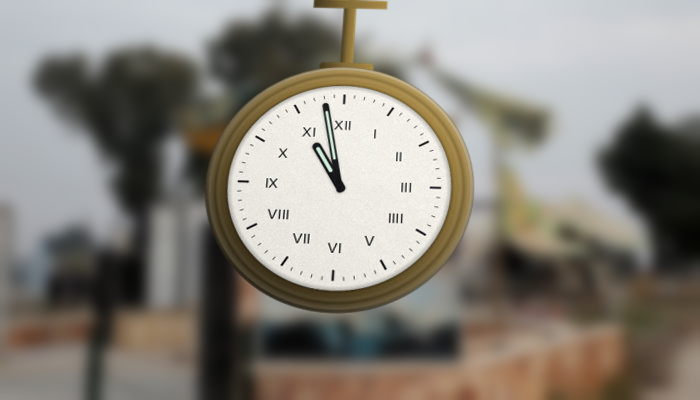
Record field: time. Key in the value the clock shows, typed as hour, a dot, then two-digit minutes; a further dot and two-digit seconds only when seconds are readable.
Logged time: 10.58
